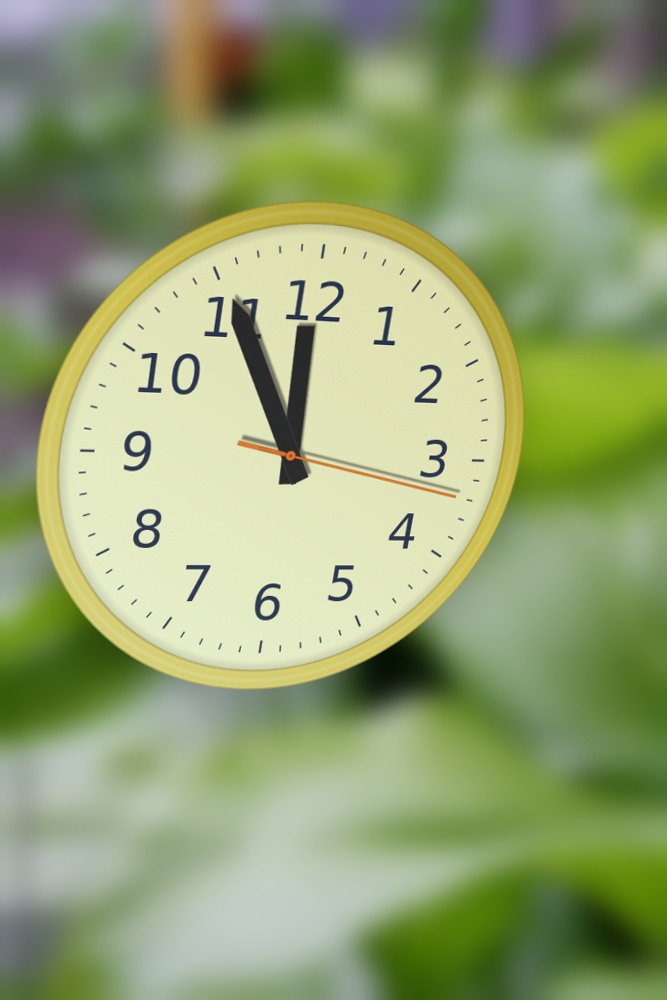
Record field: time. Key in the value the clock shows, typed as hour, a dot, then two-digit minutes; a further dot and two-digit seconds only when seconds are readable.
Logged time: 11.55.17
